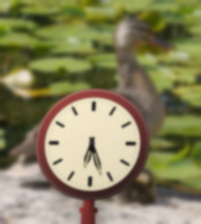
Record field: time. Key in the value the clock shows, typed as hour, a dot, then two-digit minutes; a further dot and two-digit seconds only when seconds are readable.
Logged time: 6.27
